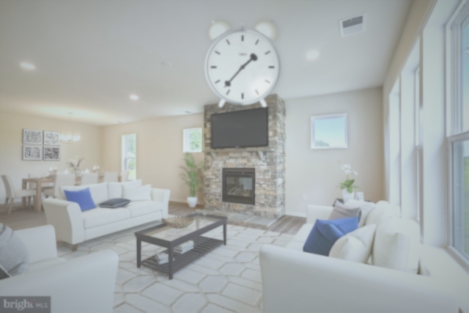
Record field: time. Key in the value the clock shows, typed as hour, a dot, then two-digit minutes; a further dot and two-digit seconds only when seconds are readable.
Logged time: 1.37
